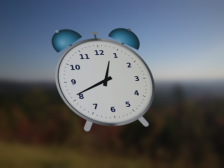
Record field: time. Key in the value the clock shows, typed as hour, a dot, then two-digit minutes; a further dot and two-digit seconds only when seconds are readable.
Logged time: 12.41
